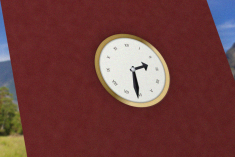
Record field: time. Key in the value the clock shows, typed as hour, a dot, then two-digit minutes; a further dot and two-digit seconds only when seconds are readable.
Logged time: 2.31
